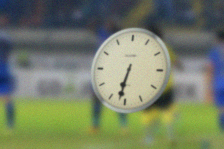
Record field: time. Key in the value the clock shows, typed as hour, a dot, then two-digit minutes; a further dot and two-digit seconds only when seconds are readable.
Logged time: 6.32
